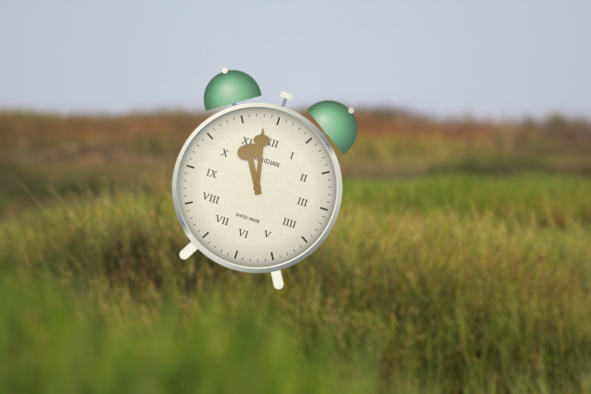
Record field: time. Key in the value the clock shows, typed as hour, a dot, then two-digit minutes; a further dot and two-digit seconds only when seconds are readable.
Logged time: 10.58
